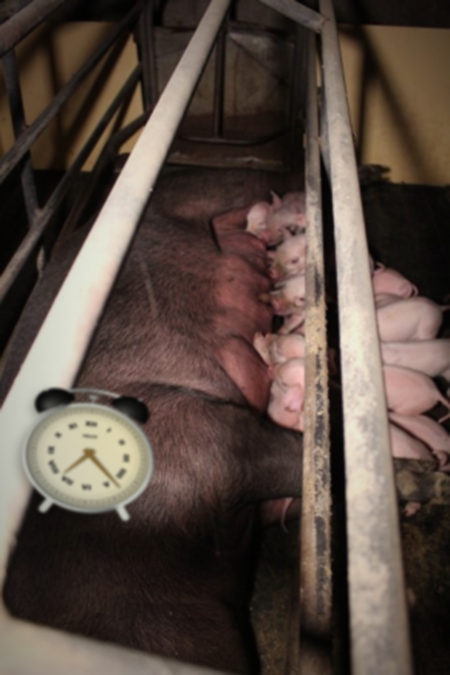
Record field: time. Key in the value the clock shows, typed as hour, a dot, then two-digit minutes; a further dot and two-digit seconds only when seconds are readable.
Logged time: 7.23
